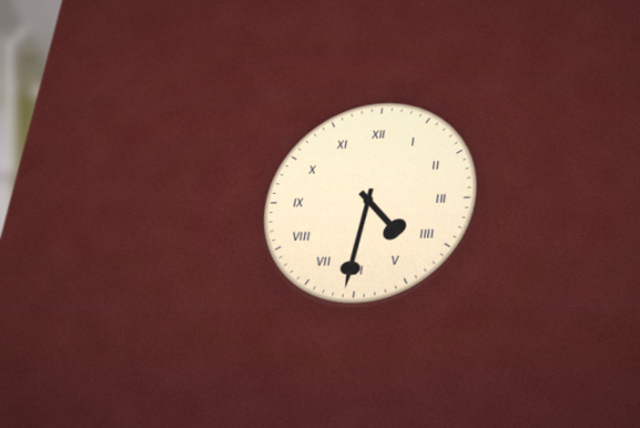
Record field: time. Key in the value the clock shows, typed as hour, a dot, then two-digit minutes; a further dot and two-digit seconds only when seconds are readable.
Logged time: 4.31
